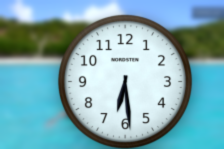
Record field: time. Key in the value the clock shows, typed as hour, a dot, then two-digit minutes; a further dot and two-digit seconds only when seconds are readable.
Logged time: 6.29
